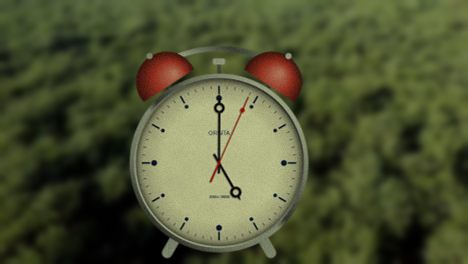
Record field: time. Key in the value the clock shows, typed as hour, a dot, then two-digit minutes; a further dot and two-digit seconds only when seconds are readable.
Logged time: 5.00.04
